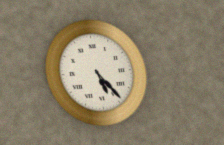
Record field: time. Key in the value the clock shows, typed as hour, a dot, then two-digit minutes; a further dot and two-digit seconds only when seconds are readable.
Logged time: 5.24
